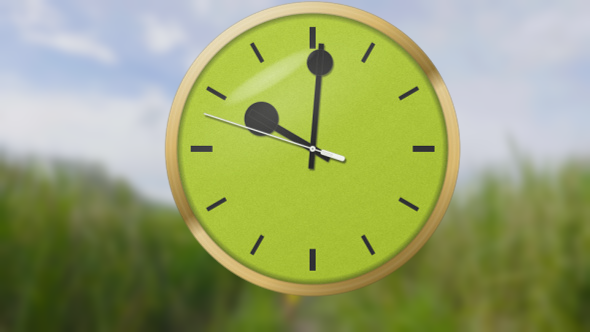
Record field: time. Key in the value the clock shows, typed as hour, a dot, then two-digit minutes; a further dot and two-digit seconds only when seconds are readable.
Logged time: 10.00.48
